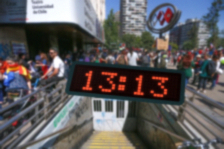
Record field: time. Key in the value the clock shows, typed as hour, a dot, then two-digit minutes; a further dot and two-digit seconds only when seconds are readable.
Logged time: 13.13
